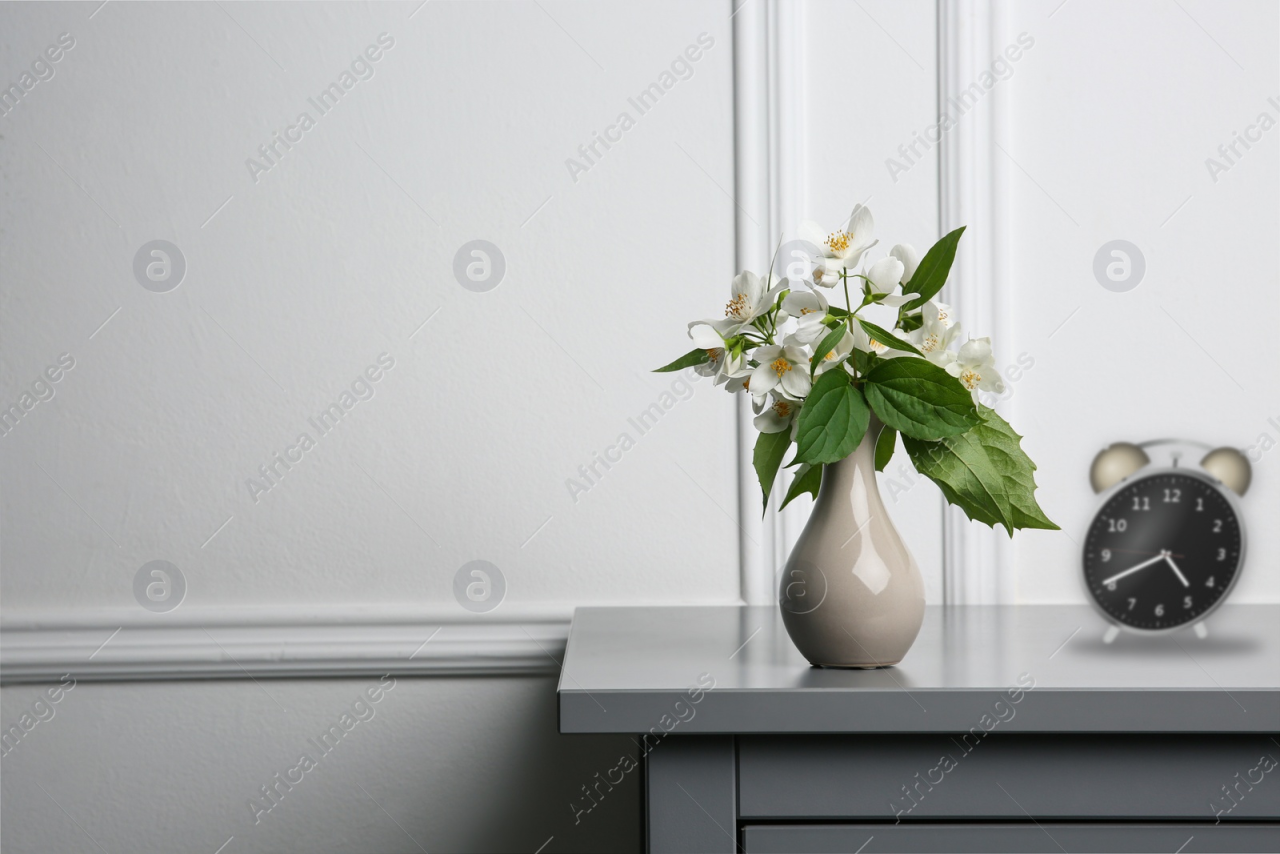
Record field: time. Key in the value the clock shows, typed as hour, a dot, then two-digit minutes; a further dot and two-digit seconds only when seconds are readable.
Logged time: 4.40.46
